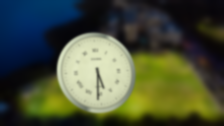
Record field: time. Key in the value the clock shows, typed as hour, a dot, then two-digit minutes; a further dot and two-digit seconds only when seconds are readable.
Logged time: 5.31
